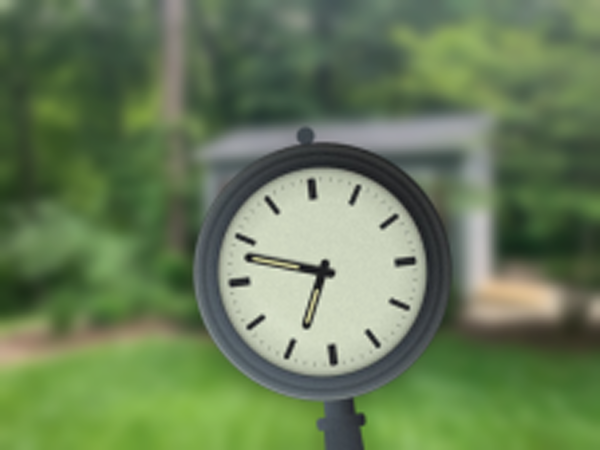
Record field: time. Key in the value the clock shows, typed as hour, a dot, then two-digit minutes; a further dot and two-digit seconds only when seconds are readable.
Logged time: 6.48
